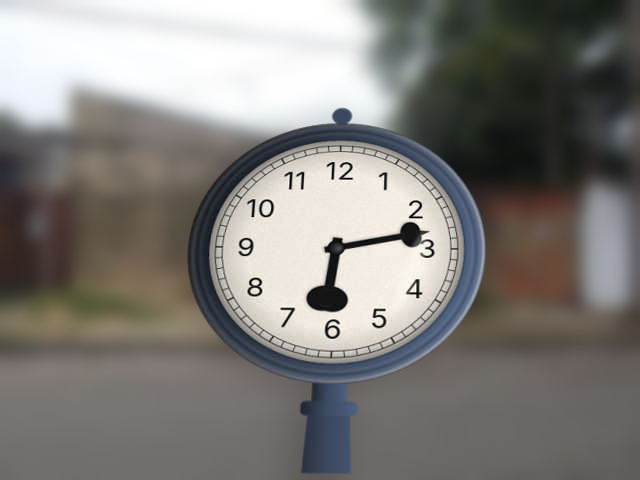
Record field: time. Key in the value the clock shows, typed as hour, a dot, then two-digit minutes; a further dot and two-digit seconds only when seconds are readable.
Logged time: 6.13
